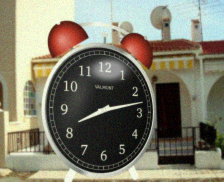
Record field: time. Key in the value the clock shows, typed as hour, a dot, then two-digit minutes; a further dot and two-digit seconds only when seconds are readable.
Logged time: 8.13
